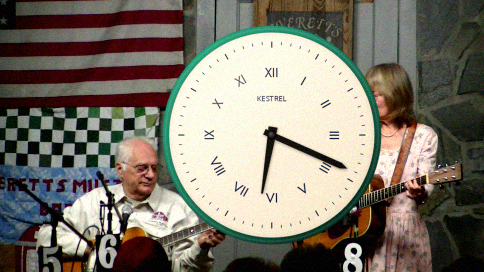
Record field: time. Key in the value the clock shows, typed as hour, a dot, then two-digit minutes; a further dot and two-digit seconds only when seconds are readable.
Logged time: 6.19
